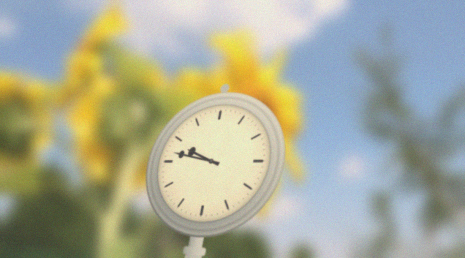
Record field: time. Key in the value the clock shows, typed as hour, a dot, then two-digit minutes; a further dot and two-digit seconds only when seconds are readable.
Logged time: 9.47
